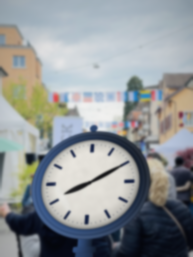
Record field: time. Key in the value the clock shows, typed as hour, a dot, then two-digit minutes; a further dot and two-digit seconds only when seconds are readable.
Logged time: 8.10
